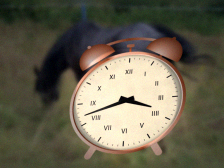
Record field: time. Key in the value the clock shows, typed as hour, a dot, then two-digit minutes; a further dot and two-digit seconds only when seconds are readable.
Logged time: 3.42
